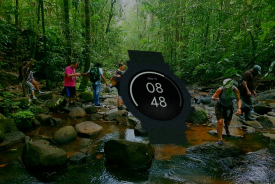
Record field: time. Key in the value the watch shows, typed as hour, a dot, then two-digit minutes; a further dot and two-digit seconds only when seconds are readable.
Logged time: 8.48
